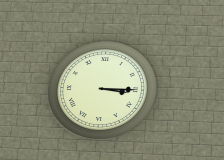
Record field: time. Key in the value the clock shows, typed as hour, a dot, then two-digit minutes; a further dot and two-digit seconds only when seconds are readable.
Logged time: 3.15
